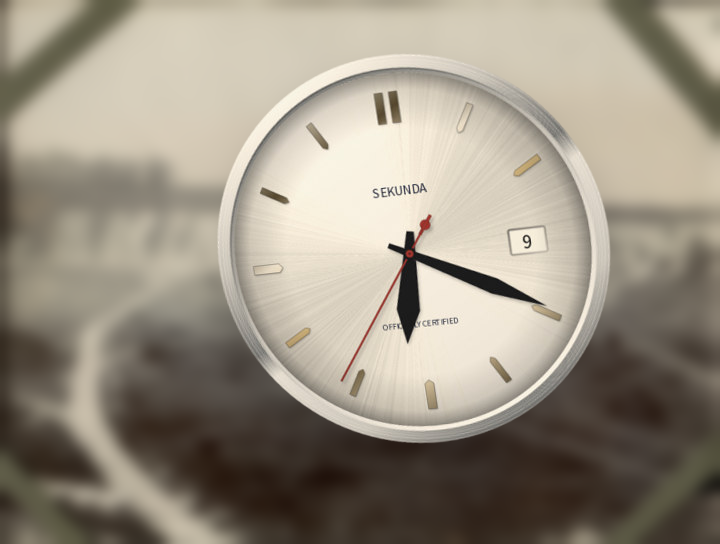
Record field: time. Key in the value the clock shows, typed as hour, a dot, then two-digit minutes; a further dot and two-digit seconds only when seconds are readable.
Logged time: 6.19.36
